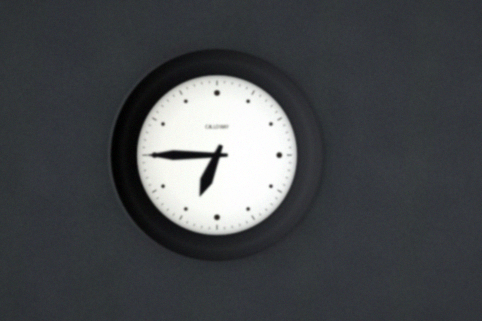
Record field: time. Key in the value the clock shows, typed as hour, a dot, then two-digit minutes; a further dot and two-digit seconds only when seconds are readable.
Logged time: 6.45
